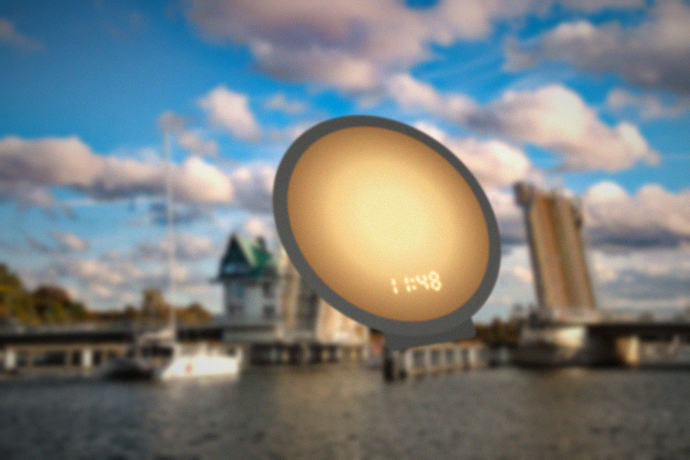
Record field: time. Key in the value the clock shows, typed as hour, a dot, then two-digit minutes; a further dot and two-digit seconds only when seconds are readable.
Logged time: 11.48
